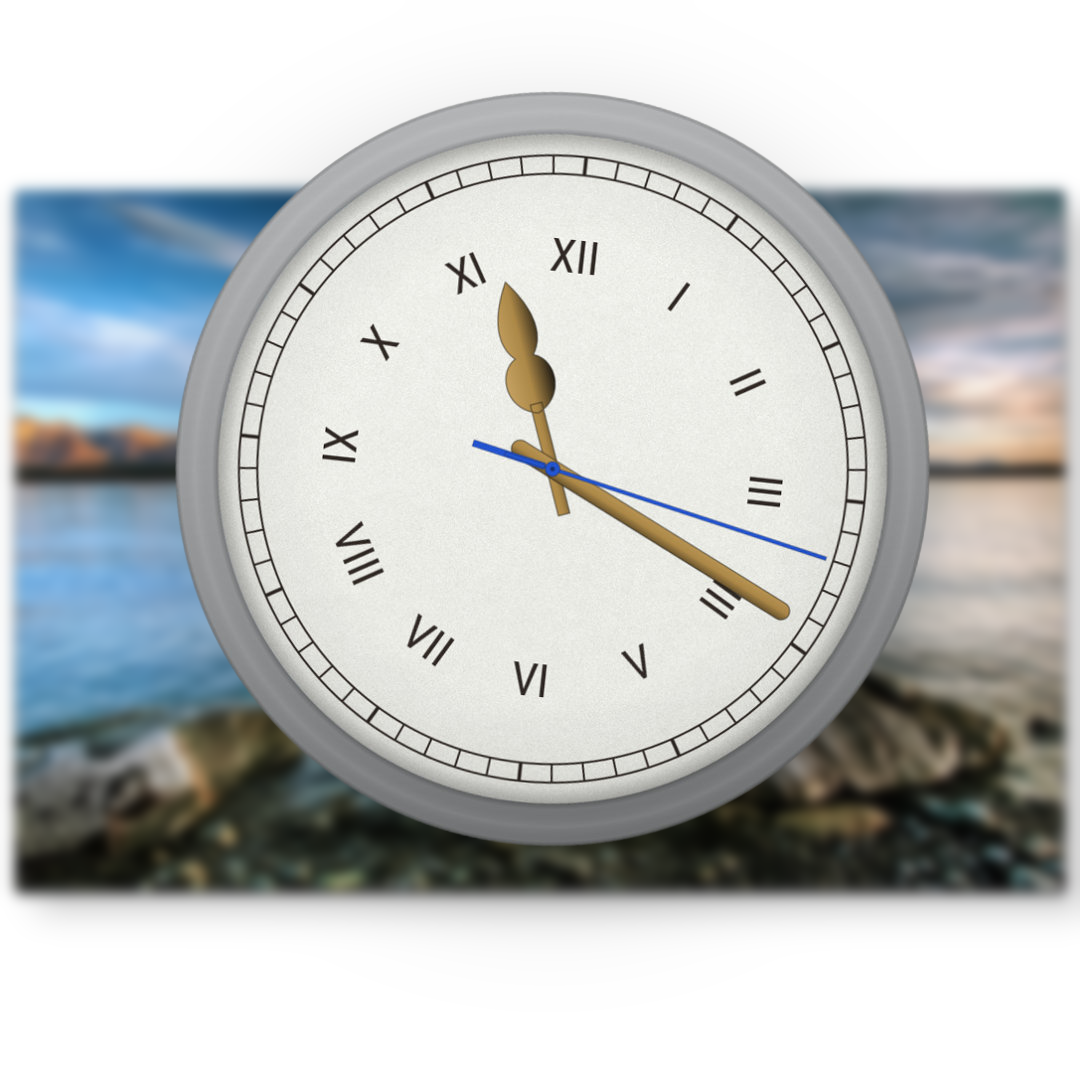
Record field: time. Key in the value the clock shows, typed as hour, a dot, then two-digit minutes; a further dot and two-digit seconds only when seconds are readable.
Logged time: 11.19.17
